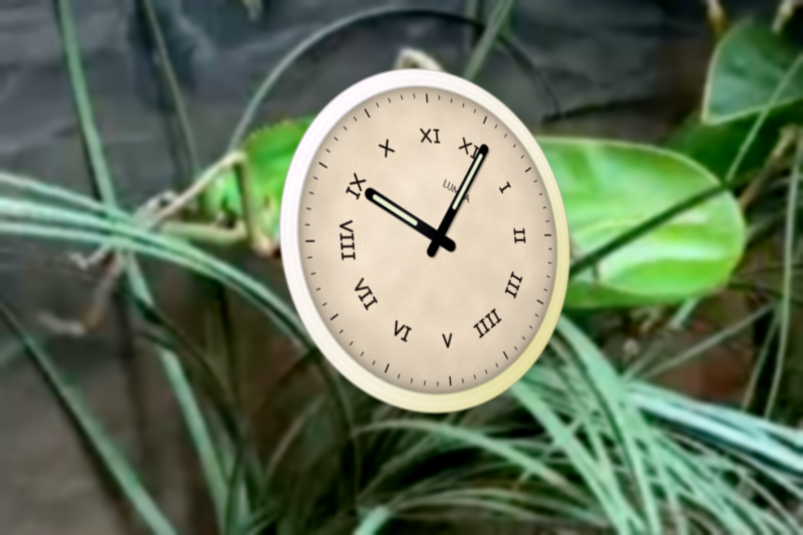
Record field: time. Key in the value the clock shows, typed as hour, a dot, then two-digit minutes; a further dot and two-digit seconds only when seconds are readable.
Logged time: 9.01
